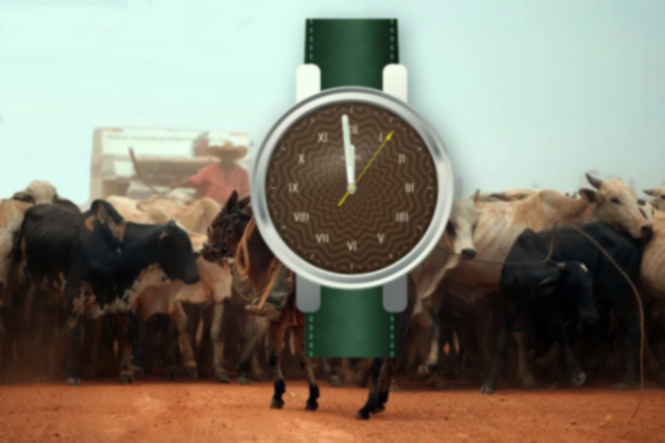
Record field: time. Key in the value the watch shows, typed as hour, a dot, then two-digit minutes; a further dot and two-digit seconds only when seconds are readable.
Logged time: 11.59.06
